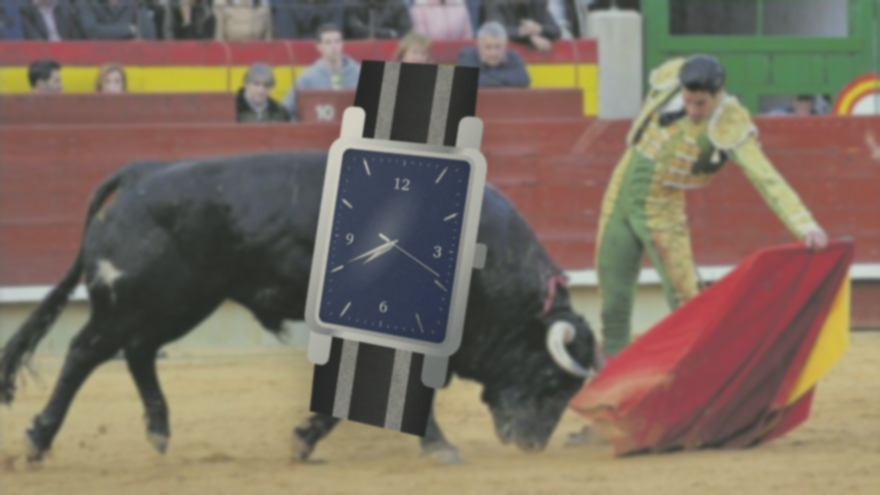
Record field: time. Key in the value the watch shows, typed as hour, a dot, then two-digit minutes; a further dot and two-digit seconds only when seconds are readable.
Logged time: 7.40.19
